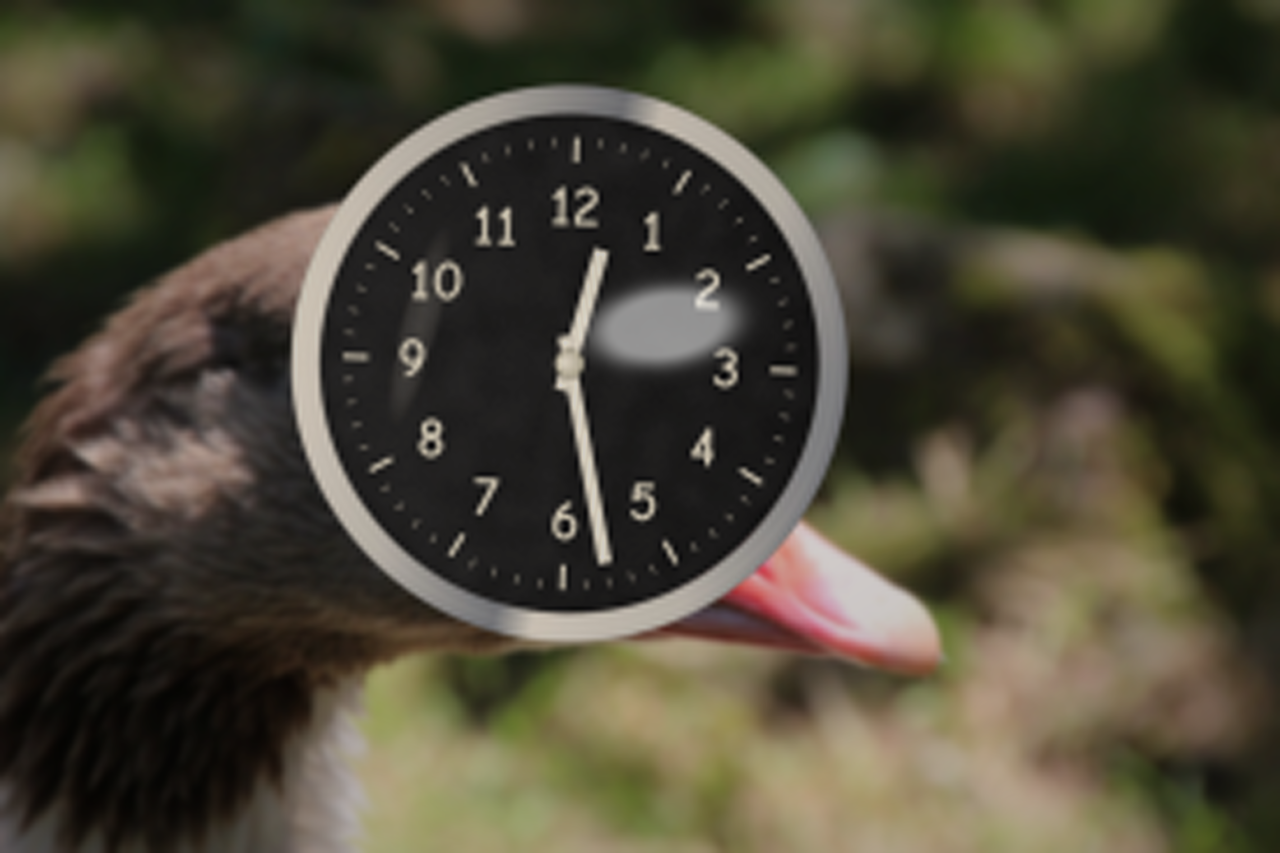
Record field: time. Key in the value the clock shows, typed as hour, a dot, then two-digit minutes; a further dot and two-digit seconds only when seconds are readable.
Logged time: 12.28
